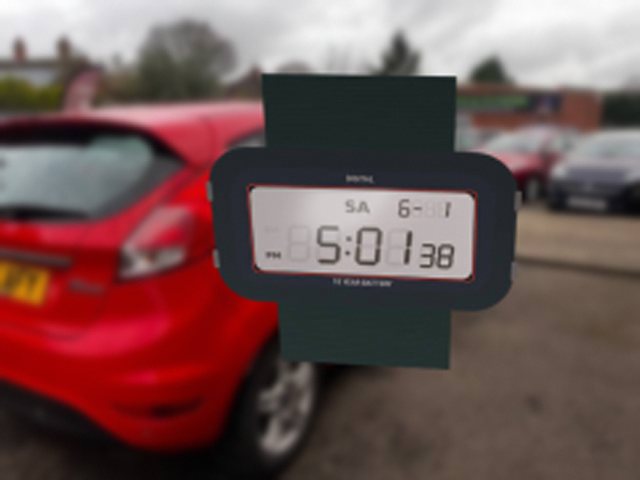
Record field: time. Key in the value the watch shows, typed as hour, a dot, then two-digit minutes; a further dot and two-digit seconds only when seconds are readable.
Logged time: 5.01.38
